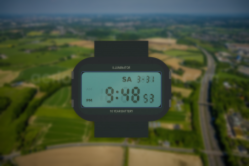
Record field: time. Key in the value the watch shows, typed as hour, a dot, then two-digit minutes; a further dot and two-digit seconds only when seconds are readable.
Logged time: 9.48.53
